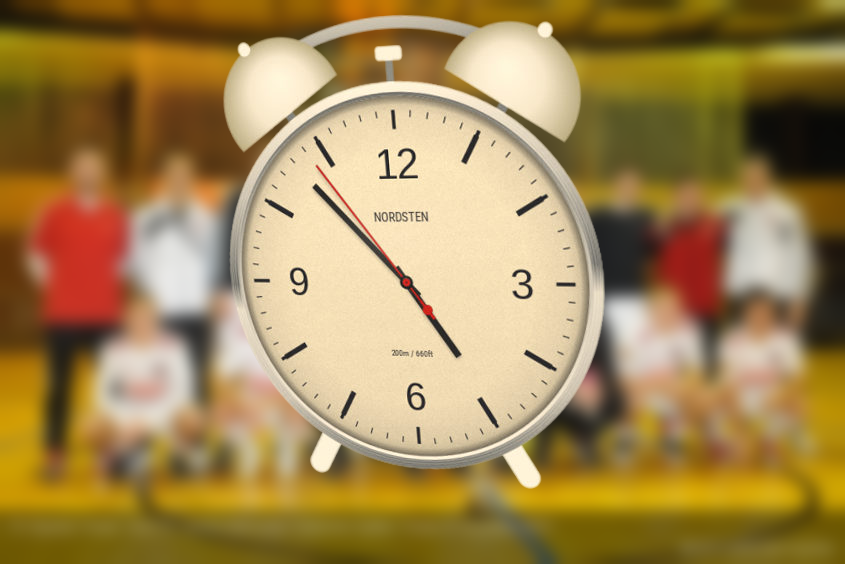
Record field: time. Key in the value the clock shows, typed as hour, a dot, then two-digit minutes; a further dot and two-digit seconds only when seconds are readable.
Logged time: 4.52.54
